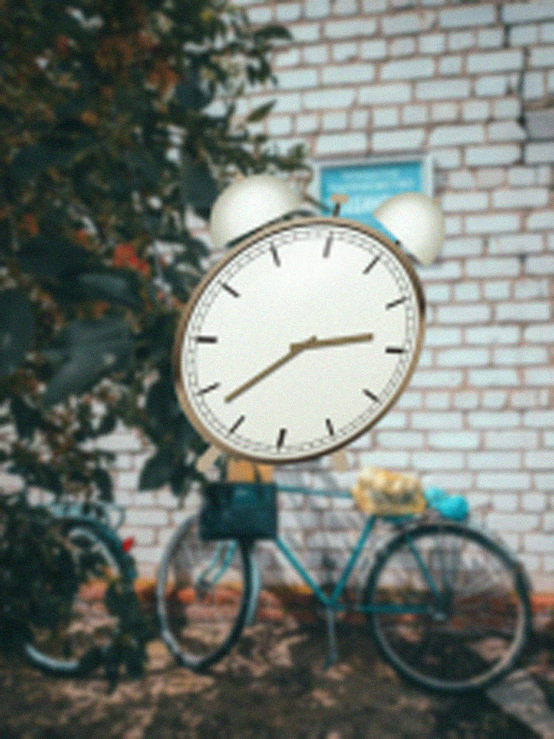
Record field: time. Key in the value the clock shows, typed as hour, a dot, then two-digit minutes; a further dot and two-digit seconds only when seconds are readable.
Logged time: 2.38
